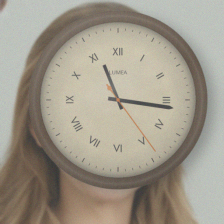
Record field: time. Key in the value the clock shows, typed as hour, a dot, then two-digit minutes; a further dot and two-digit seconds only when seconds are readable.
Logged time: 11.16.24
